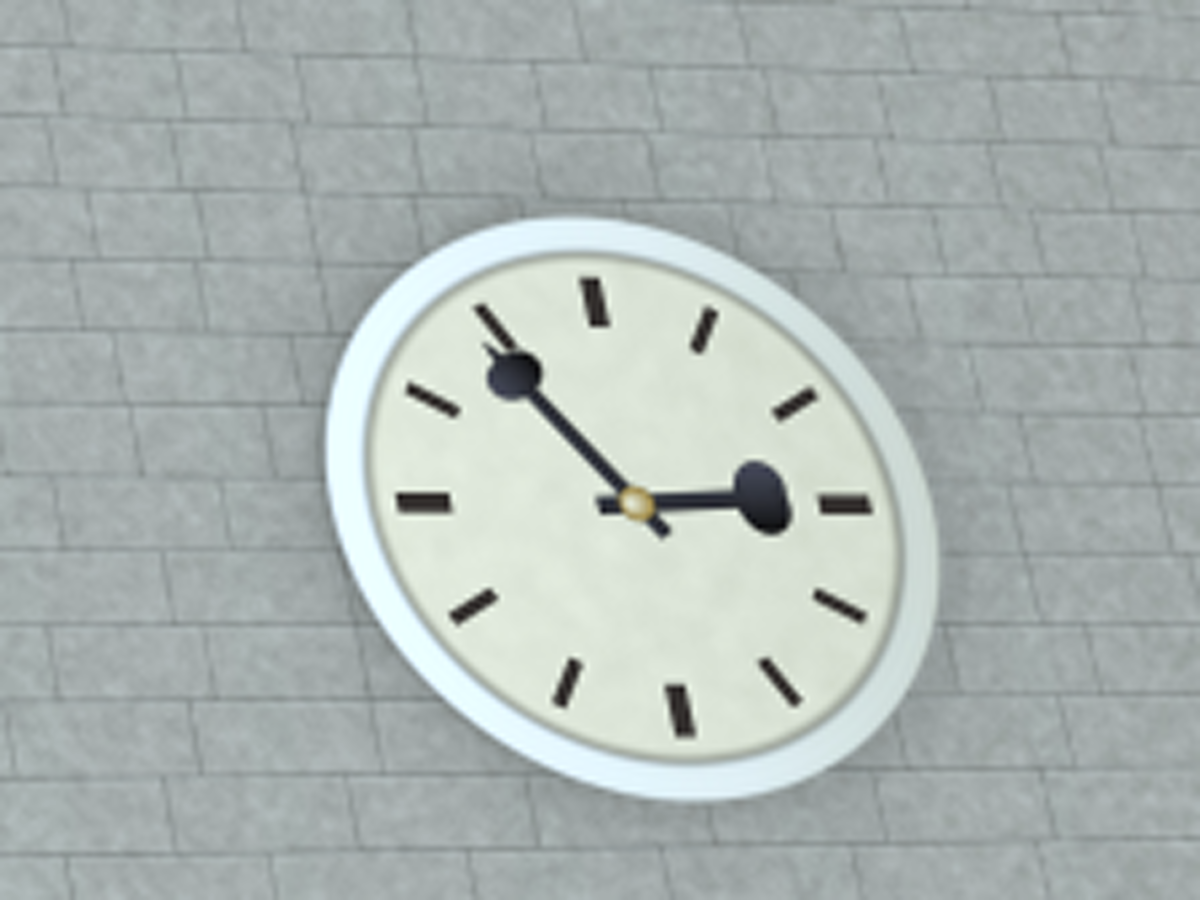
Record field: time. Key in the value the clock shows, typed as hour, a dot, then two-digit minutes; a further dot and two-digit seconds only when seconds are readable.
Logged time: 2.54
